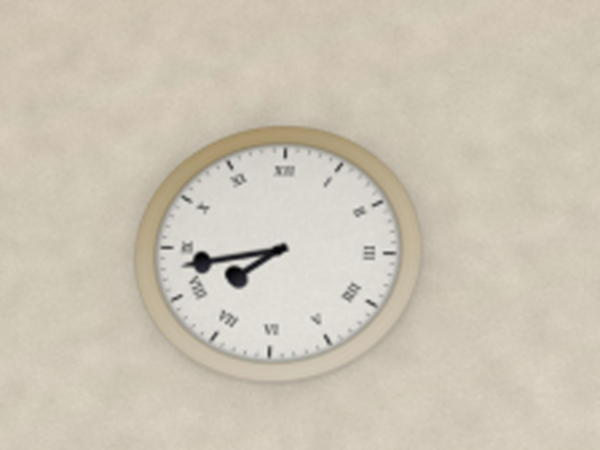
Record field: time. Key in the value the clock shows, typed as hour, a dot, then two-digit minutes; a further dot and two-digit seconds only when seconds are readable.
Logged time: 7.43
